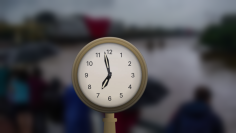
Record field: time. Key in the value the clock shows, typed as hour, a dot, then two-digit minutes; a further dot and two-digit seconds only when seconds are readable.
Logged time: 6.58
